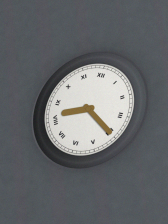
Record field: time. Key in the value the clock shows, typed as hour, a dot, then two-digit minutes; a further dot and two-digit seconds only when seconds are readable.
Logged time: 8.20
